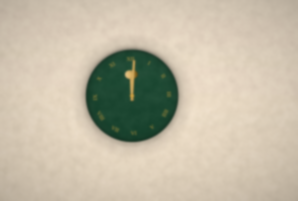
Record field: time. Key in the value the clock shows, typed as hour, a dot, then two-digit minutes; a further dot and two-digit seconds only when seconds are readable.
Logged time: 12.01
